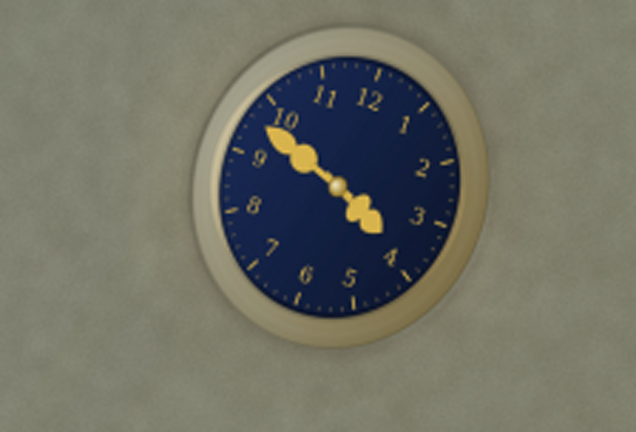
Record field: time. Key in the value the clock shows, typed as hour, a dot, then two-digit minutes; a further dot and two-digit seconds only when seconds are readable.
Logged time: 3.48
